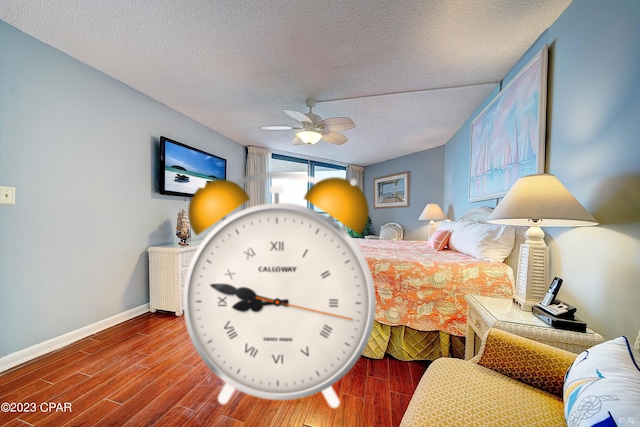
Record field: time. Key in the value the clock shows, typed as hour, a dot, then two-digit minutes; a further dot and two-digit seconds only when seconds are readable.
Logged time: 8.47.17
